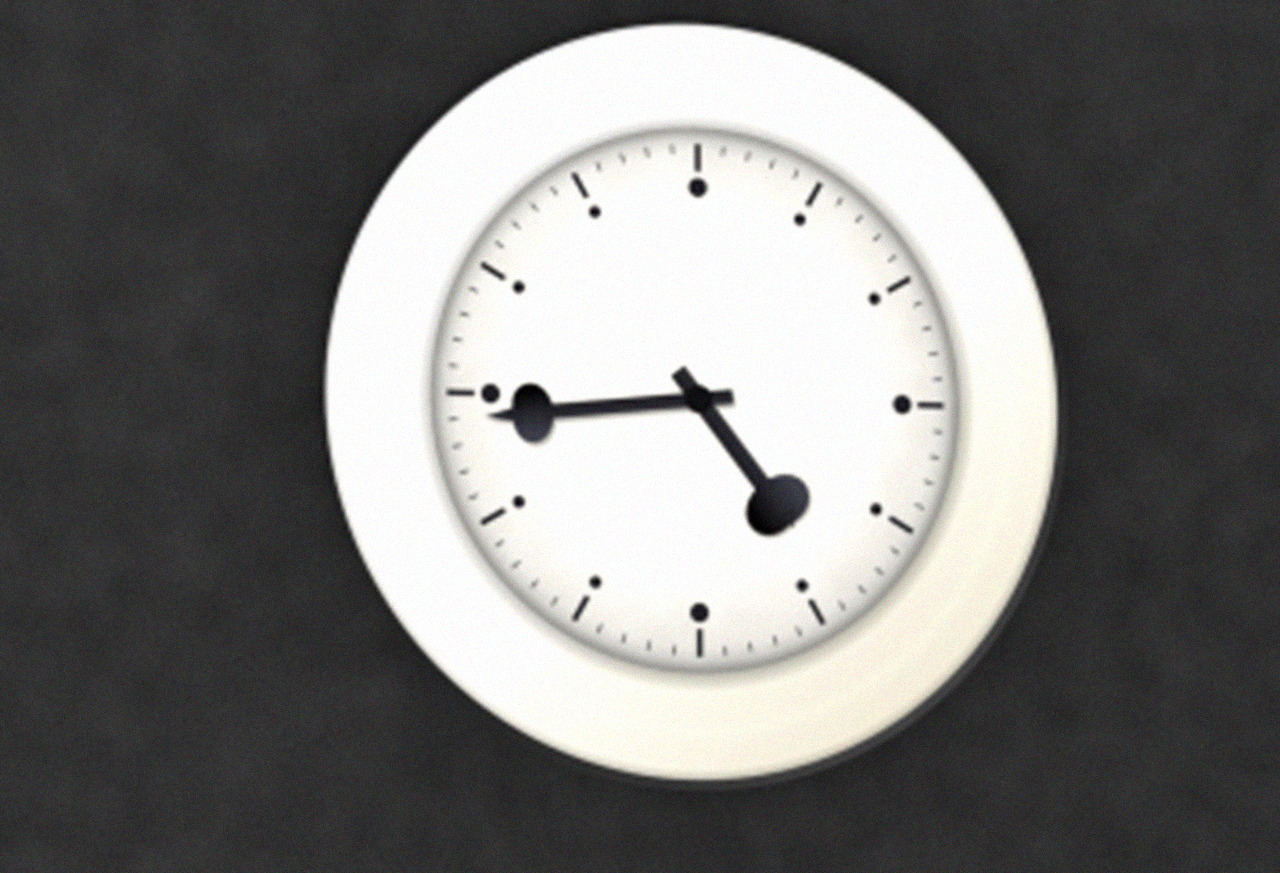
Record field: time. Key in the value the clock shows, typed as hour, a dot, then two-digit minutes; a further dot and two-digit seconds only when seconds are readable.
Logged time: 4.44
